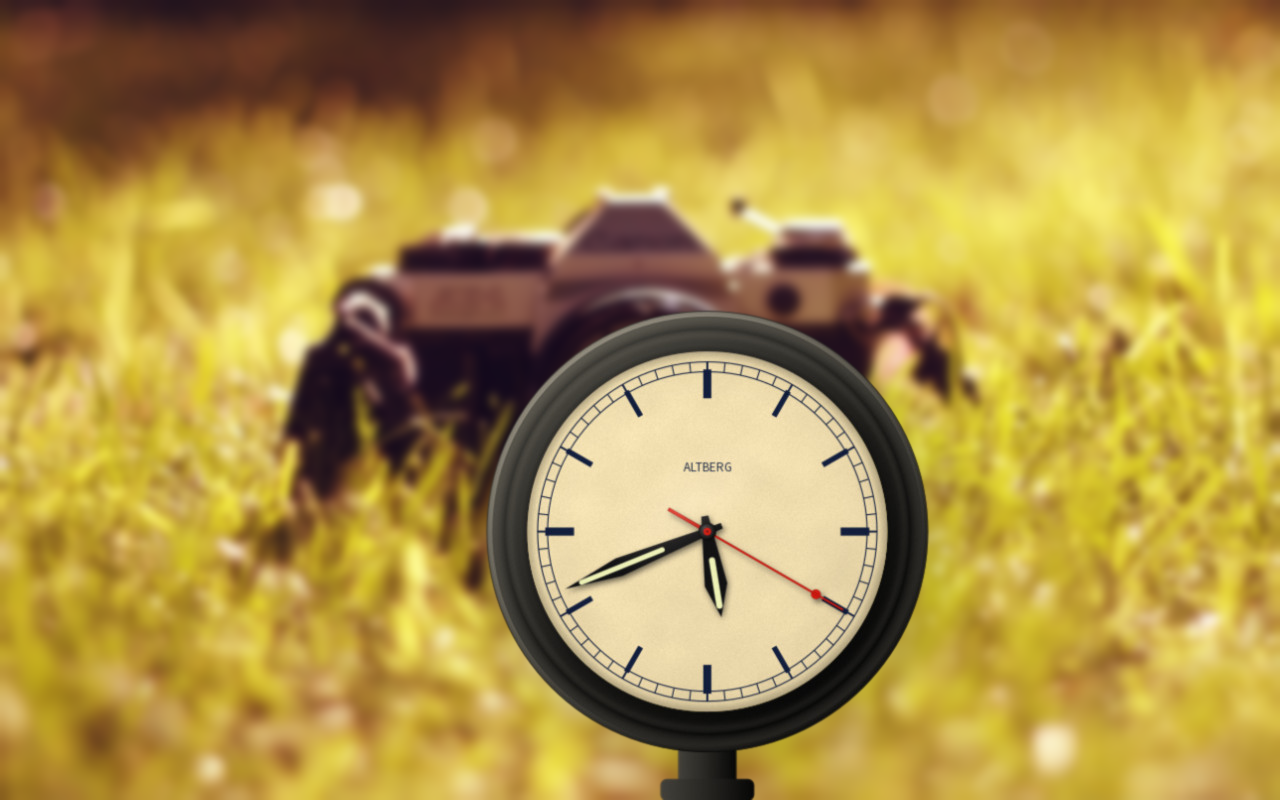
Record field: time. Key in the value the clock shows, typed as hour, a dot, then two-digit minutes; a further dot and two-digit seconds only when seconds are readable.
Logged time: 5.41.20
